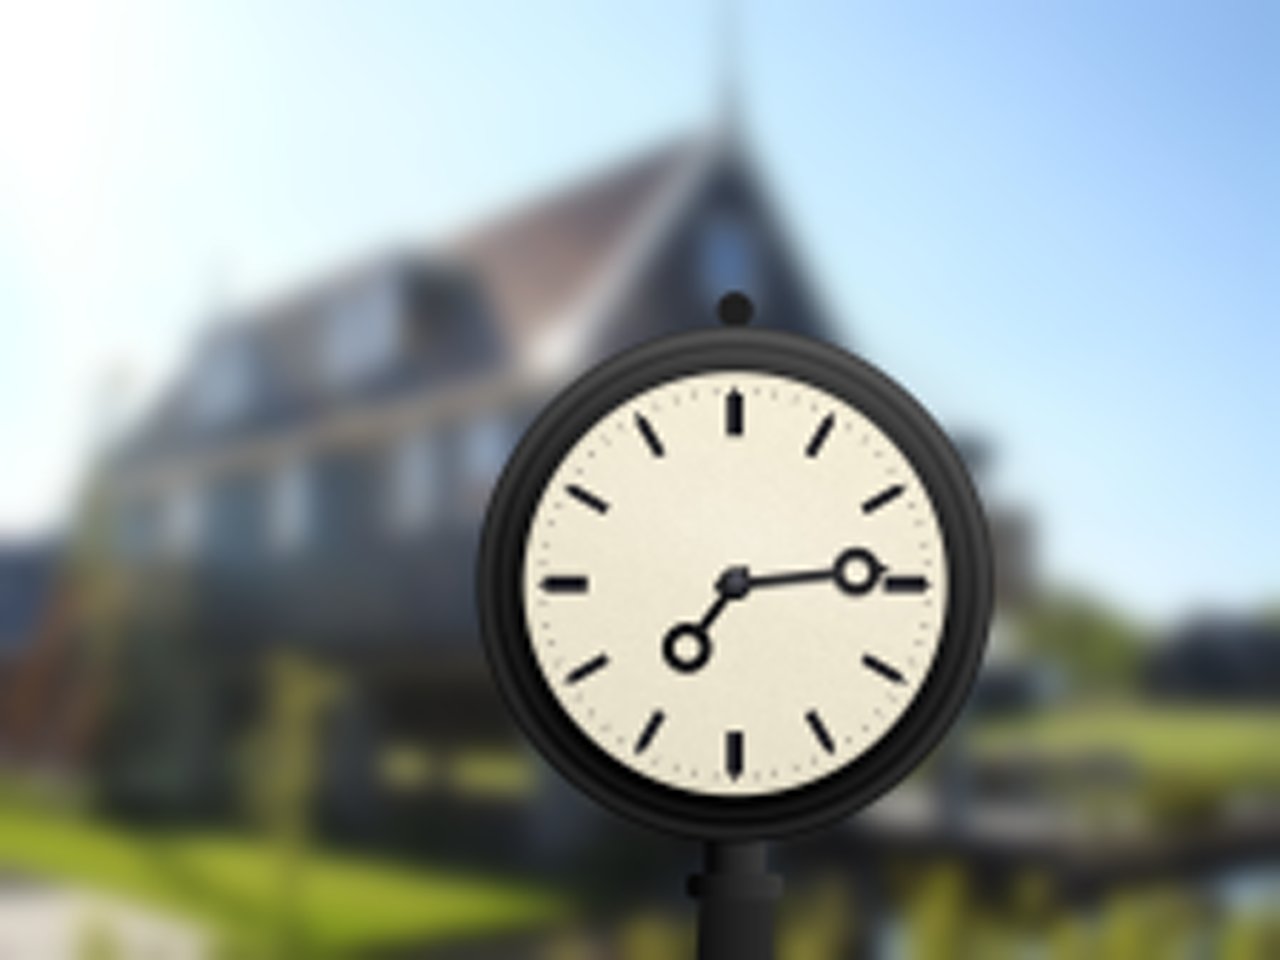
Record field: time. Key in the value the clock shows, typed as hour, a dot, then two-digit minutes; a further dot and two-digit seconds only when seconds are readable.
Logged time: 7.14
